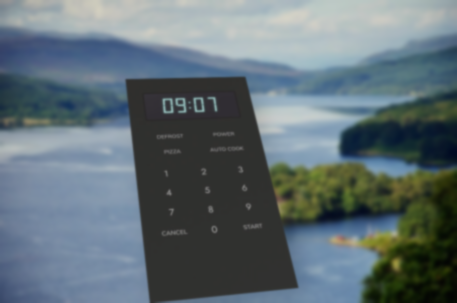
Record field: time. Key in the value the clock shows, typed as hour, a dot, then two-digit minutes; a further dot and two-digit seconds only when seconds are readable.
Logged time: 9.07
